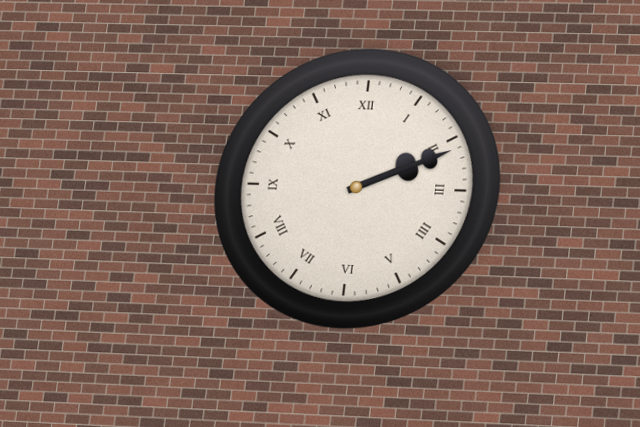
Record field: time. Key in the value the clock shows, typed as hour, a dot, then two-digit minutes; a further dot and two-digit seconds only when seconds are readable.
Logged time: 2.11
